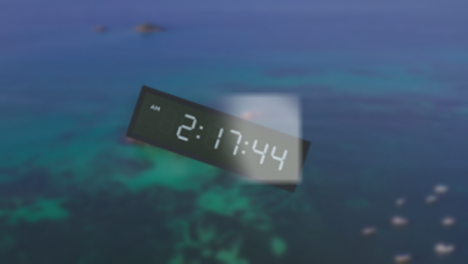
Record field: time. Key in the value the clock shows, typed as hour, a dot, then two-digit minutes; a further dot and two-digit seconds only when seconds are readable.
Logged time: 2.17.44
